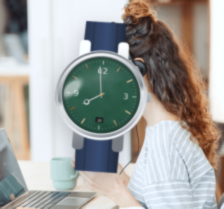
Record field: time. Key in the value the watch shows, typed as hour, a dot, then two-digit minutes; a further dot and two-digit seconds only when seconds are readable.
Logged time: 7.59
